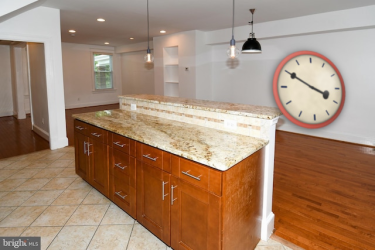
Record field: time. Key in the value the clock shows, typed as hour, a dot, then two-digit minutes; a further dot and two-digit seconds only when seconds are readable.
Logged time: 3.50
